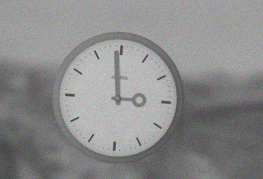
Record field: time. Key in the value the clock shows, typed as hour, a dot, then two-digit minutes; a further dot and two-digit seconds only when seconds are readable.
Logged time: 2.59
